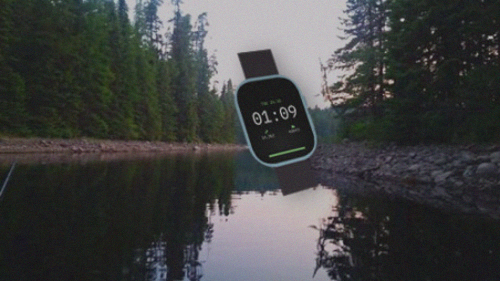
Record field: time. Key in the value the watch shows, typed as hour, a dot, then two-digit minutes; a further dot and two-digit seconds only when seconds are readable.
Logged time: 1.09
